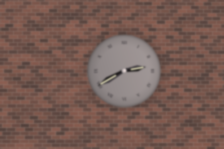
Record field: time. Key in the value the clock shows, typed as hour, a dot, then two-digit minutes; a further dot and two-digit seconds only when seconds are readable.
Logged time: 2.40
